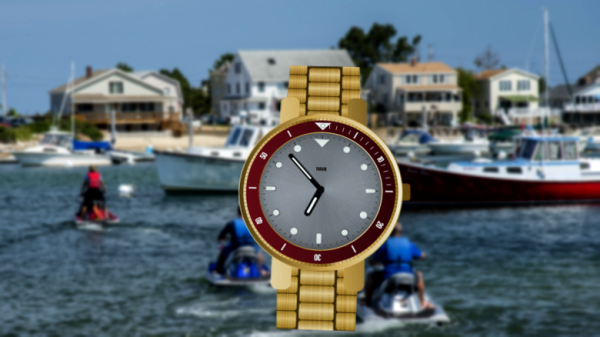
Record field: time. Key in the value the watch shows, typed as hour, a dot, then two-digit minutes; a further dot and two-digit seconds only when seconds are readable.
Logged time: 6.53
